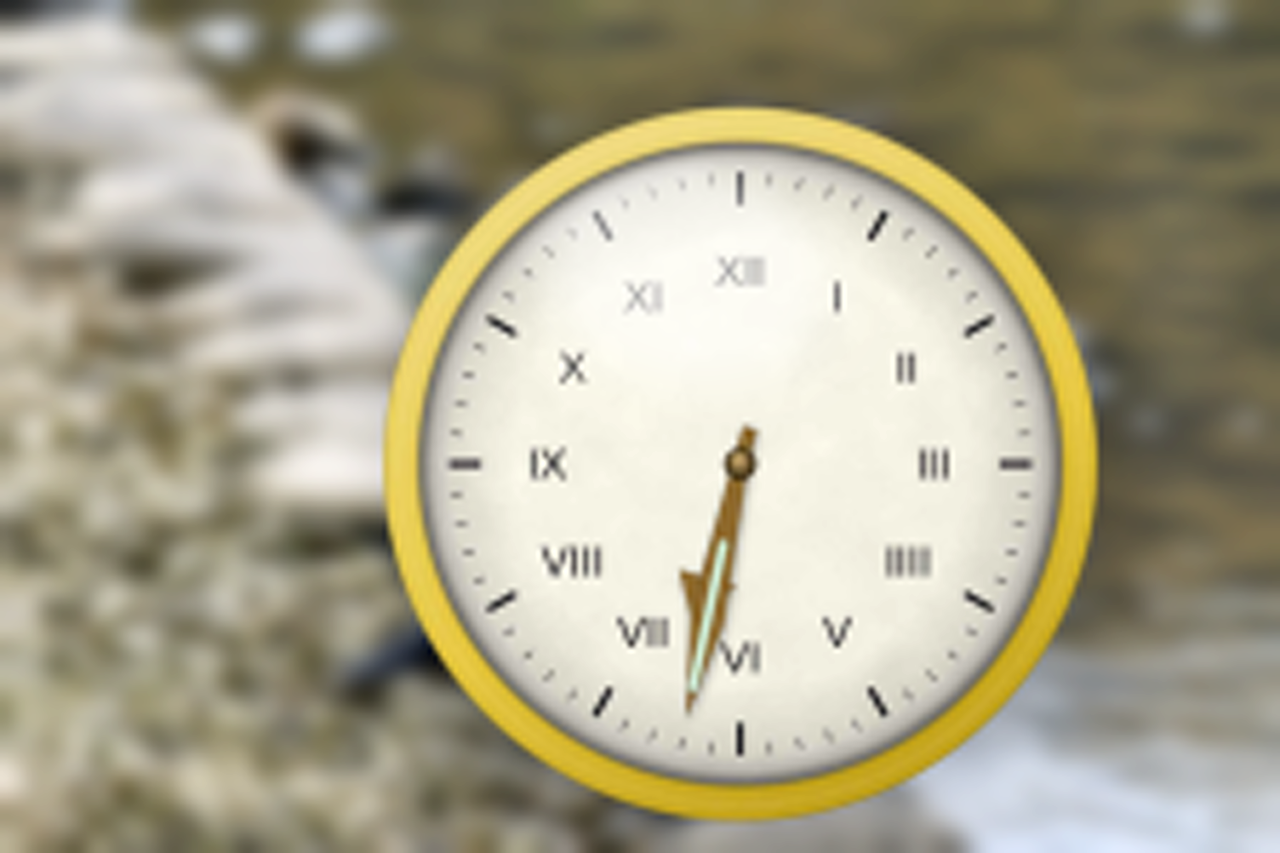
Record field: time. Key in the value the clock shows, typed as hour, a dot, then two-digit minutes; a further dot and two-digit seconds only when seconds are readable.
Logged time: 6.32
